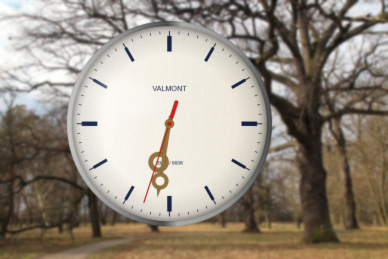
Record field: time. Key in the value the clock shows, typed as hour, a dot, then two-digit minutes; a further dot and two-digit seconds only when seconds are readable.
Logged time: 6.31.33
